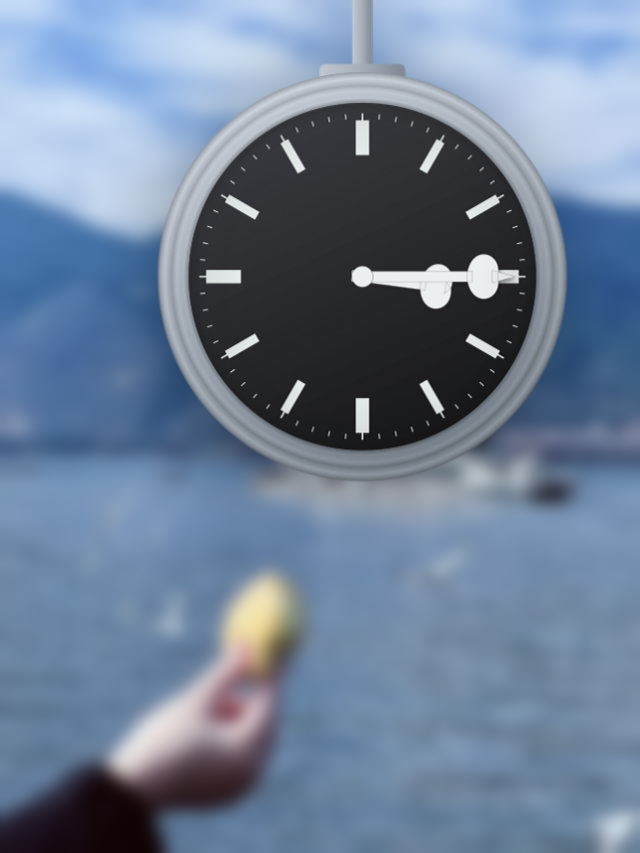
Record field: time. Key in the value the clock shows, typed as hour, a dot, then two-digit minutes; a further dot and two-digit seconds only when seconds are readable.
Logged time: 3.15
